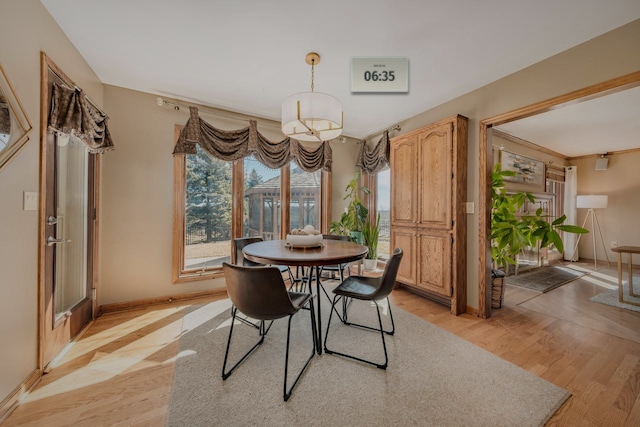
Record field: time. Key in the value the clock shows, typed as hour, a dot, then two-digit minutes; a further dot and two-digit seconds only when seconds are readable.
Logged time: 6.35
